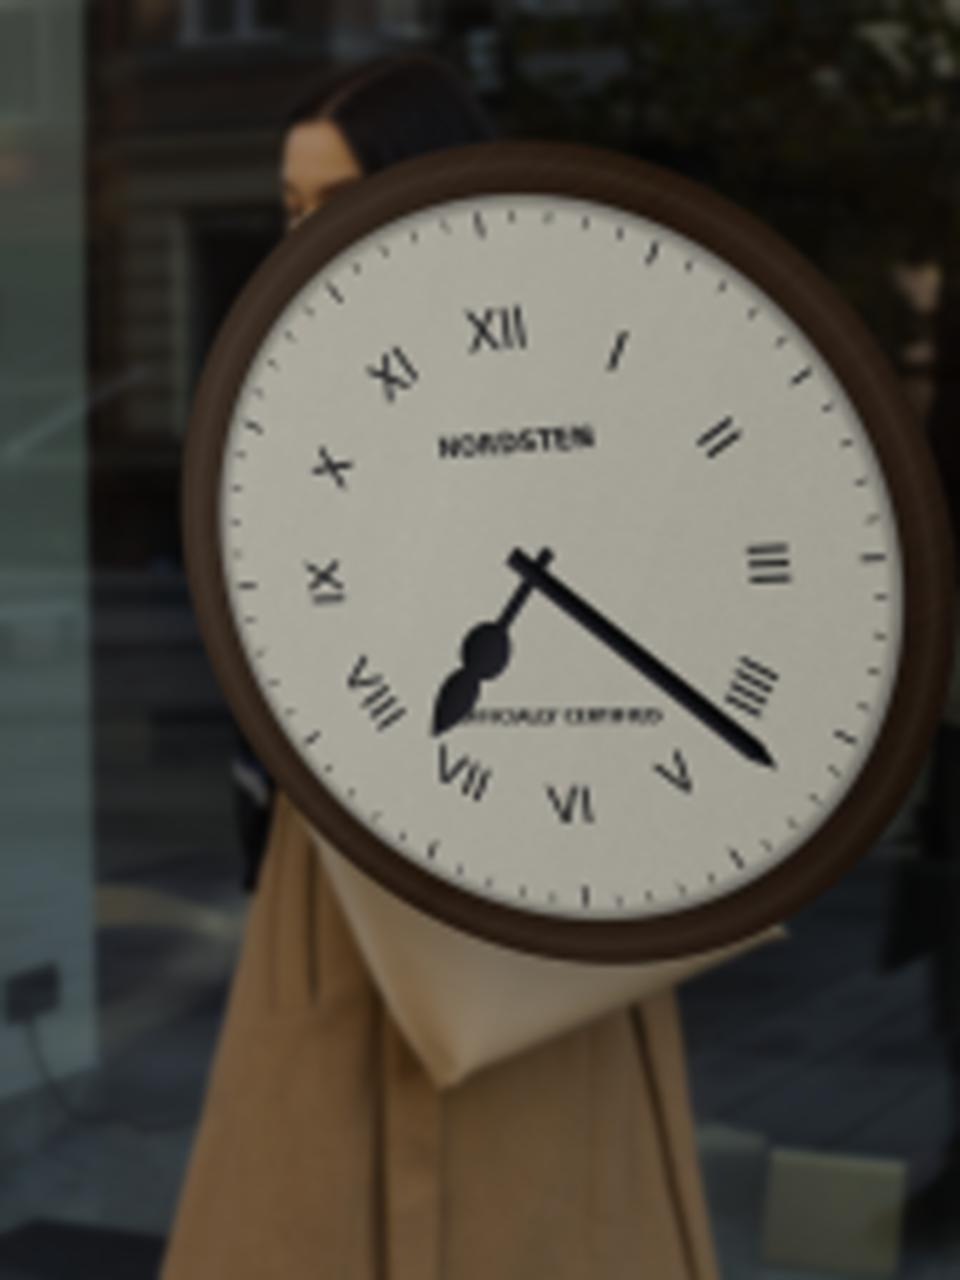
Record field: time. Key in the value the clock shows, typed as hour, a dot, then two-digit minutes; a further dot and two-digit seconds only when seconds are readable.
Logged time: 7.22
